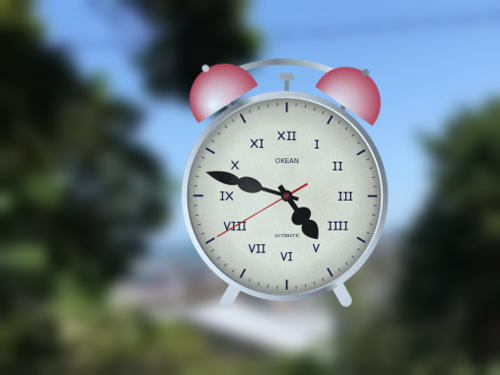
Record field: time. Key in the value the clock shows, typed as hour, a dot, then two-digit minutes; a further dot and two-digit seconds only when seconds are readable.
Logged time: 4.47.40
